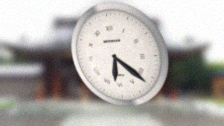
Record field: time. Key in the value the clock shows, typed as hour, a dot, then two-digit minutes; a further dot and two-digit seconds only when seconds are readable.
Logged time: 6.22
